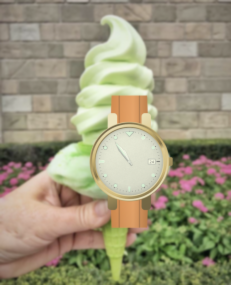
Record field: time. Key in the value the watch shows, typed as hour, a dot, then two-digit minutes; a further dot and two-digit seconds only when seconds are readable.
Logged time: 10.54
